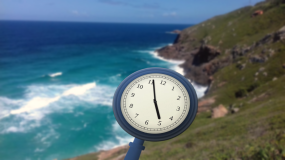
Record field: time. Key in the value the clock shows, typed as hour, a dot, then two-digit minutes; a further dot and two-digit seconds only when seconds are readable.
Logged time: 4.56
